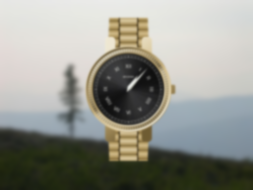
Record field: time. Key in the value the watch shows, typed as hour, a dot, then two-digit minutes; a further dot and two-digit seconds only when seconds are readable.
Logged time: 1.07
